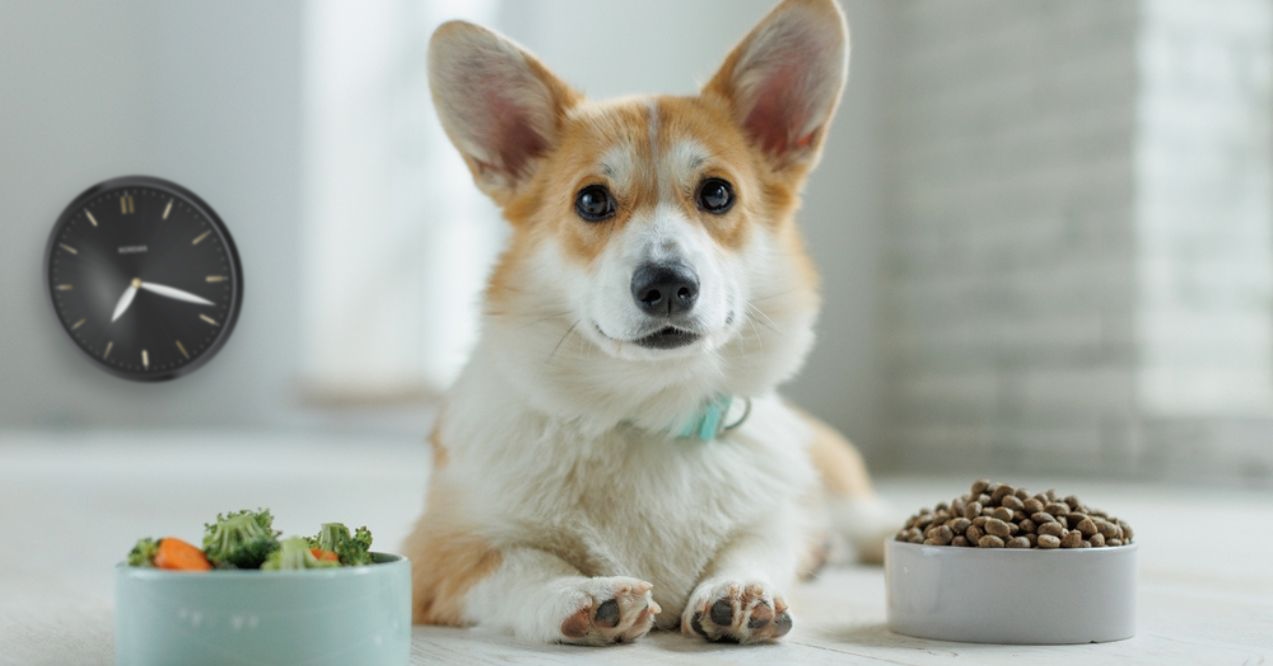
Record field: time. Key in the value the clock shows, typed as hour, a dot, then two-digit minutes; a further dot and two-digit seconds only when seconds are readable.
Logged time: 7.18
